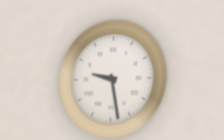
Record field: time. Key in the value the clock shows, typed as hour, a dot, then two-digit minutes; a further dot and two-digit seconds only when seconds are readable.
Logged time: 9.28
